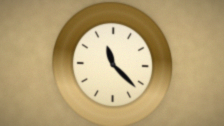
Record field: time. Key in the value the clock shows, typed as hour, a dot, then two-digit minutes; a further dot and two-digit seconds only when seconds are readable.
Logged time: 11.22
